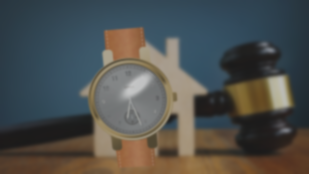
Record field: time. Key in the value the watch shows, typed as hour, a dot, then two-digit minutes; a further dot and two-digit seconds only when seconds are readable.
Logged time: 6.27
